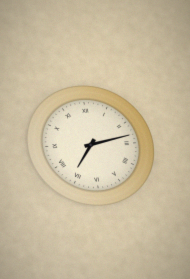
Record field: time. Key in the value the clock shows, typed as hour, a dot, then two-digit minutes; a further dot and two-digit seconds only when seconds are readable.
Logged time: 7.13
